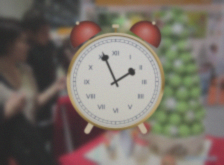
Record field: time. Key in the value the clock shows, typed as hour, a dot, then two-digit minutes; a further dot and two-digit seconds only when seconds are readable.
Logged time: 1.56
